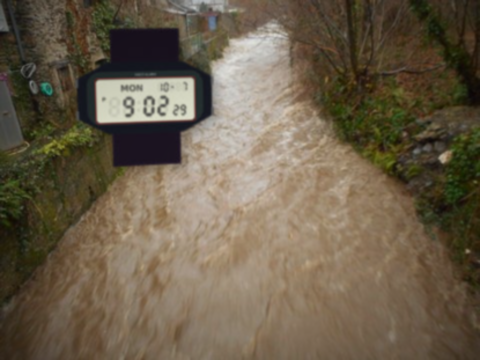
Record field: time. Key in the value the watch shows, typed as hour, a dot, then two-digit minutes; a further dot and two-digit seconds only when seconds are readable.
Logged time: 9.02
